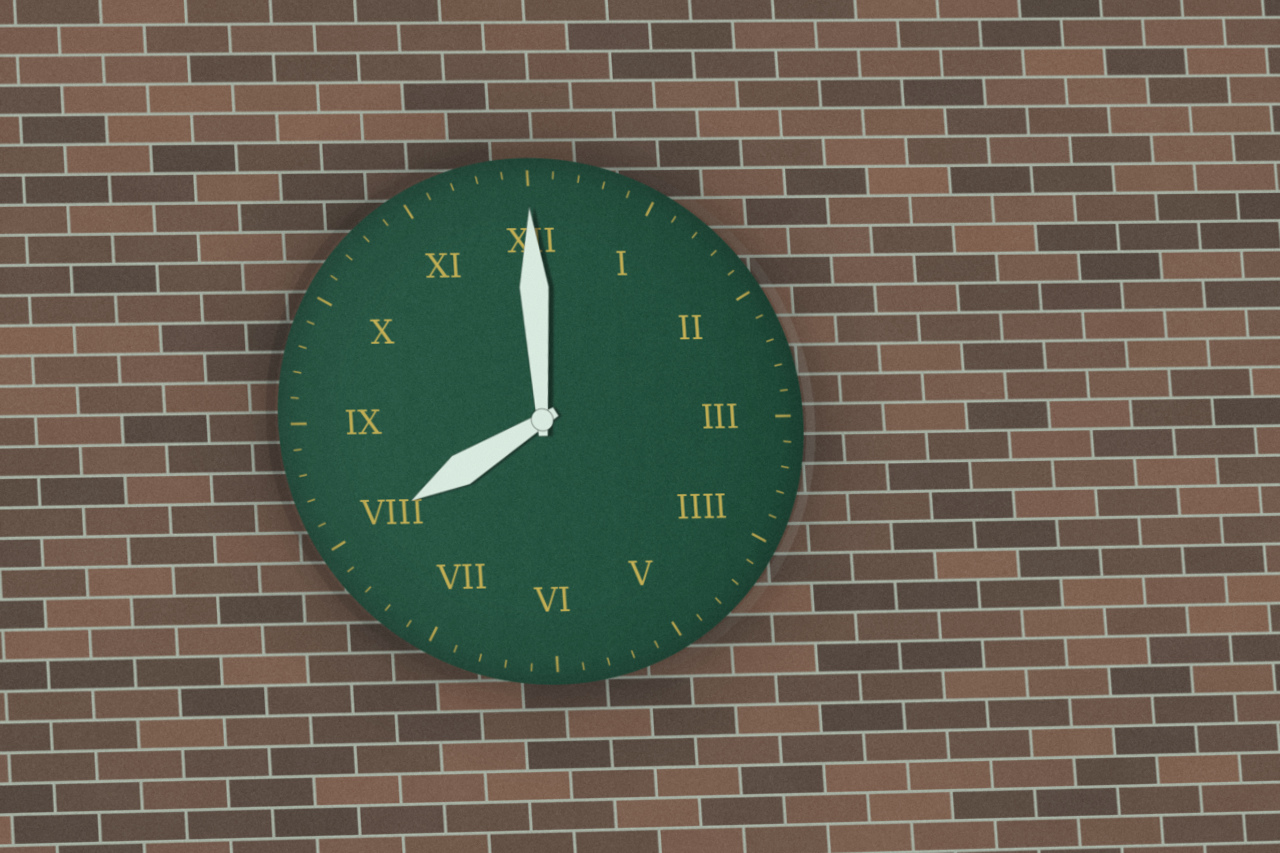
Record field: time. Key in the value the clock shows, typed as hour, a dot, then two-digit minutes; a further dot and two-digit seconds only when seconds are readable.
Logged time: 8.00
